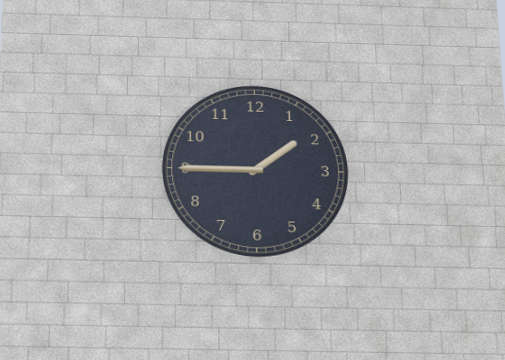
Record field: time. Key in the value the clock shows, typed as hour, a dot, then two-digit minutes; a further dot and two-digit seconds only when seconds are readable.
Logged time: 1.45
